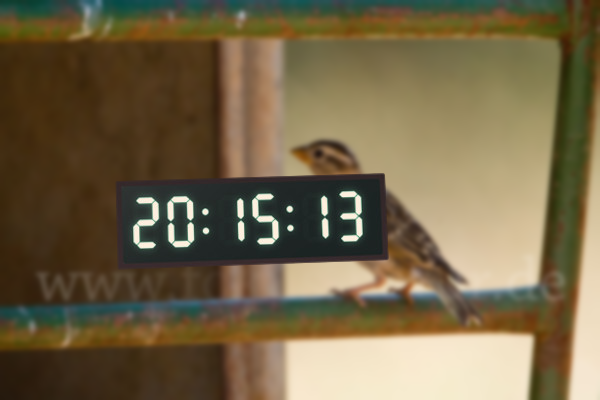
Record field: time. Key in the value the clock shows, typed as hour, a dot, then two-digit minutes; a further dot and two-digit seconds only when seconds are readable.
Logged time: 20.15.13
